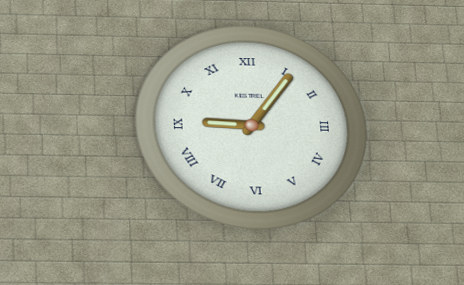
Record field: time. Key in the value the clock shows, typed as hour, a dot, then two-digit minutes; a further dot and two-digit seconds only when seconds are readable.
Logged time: 9.06
